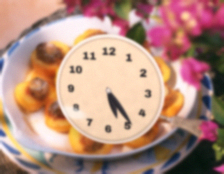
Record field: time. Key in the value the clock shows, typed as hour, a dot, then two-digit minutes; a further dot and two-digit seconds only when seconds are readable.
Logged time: 5.24
